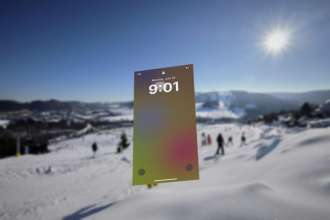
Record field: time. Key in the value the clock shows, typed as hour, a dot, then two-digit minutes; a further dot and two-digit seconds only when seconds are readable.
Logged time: 9.01
